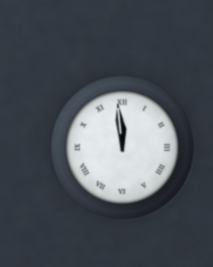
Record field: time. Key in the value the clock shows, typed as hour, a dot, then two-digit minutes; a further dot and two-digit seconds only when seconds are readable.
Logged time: 11.59
